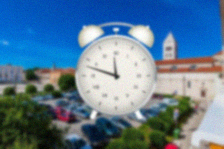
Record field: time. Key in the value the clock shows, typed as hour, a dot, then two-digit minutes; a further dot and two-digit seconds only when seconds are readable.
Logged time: 11.48
